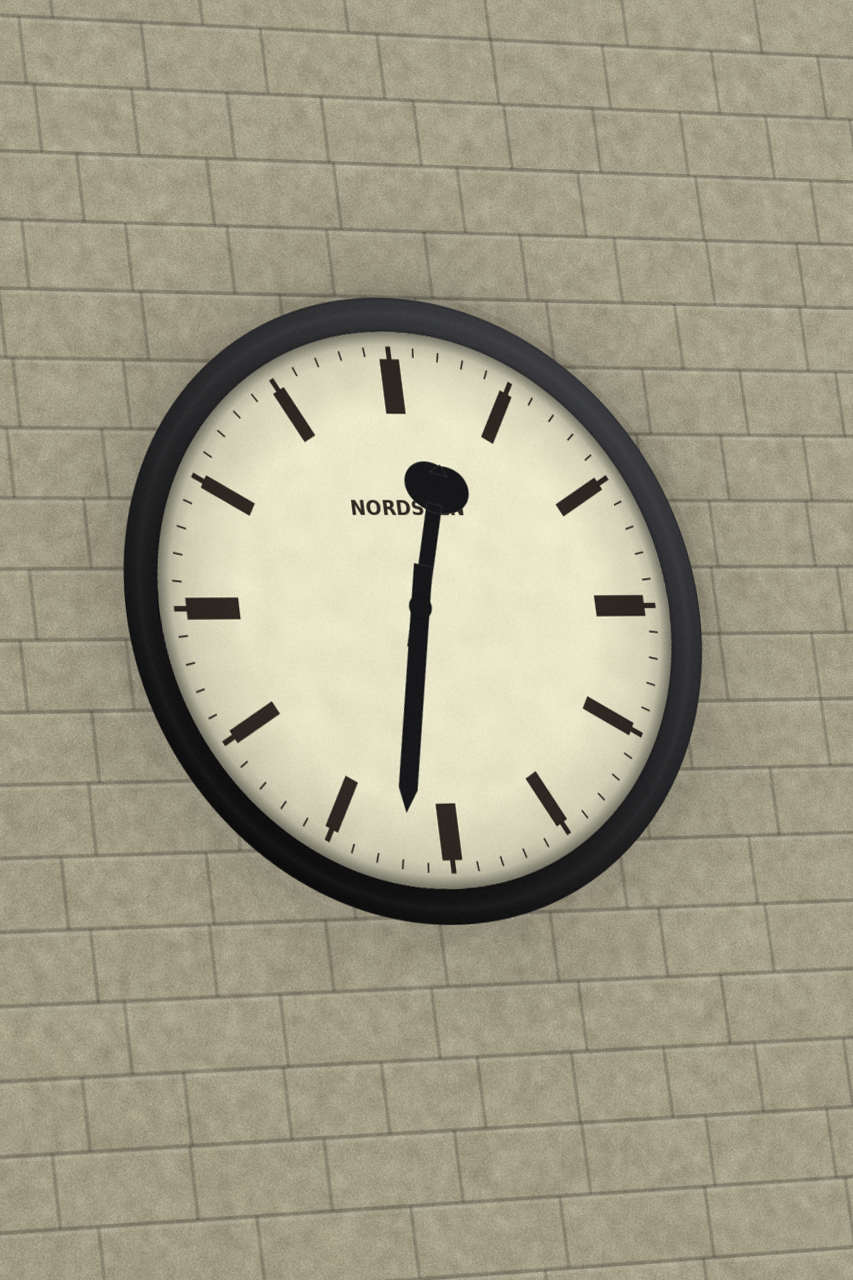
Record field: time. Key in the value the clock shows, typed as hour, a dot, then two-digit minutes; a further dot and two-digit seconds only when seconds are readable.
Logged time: 12.32
